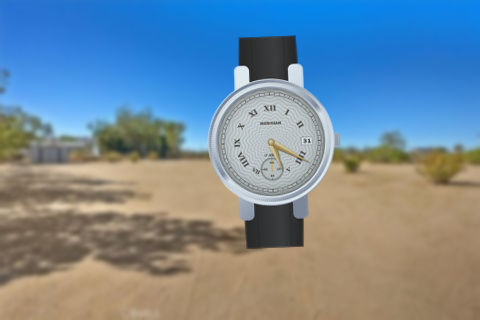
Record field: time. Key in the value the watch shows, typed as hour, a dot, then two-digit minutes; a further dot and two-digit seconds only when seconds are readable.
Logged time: 5.20
